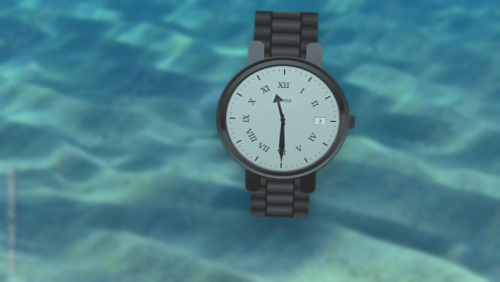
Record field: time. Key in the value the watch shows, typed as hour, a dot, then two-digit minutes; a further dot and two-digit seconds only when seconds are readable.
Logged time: 11.30
